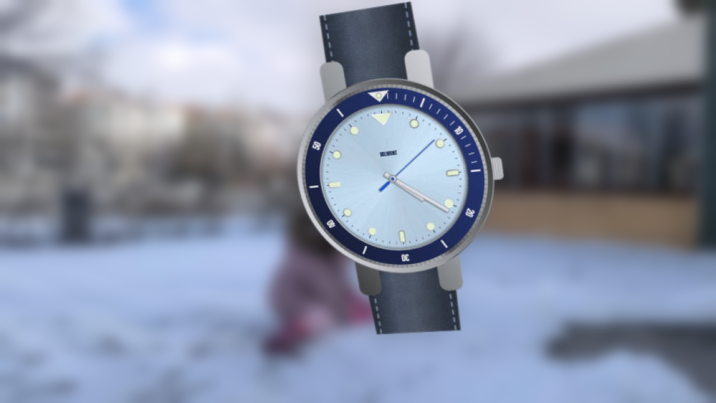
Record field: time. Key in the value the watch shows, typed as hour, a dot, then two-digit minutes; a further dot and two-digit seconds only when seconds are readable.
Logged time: 4.21.09
